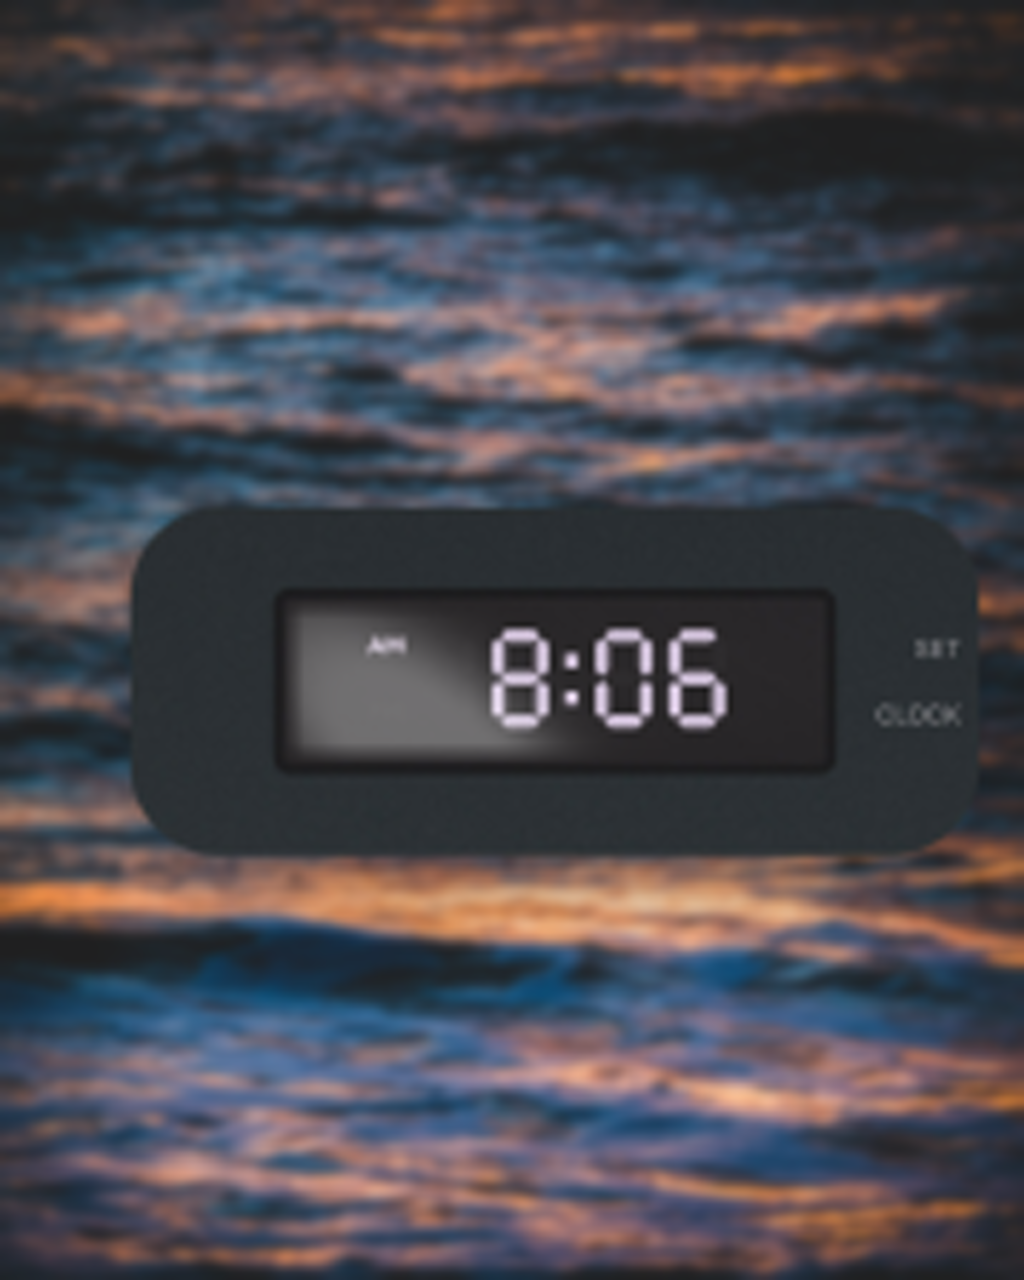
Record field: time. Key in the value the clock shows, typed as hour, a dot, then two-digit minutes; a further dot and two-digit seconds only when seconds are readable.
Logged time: 8.06
